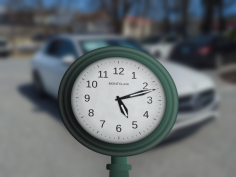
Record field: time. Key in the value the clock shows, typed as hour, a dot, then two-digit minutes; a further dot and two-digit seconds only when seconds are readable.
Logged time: 5.12
